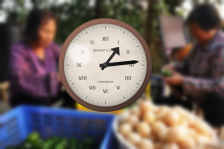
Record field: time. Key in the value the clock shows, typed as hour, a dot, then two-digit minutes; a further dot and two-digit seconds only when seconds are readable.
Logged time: 1.14
